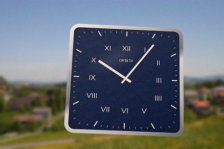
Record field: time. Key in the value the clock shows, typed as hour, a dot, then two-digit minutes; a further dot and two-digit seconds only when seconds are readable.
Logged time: 10.06
